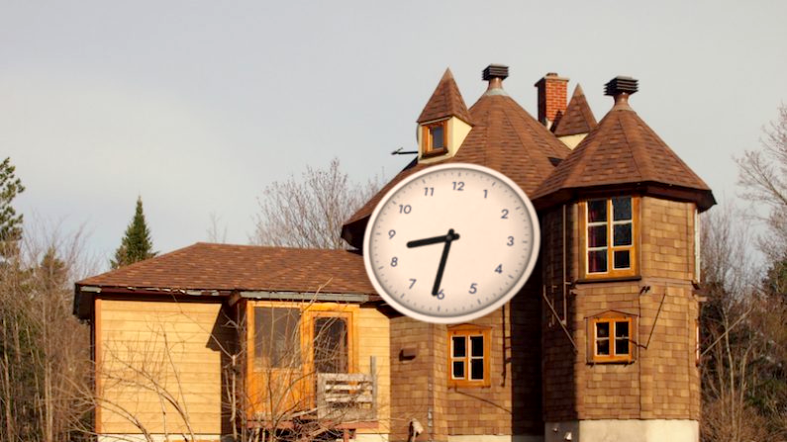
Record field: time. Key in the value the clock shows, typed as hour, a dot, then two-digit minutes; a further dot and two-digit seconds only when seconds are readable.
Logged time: 8.31
